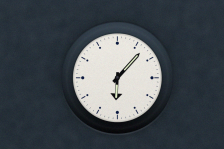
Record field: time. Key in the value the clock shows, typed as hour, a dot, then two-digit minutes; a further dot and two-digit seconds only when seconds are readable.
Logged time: 6.07
